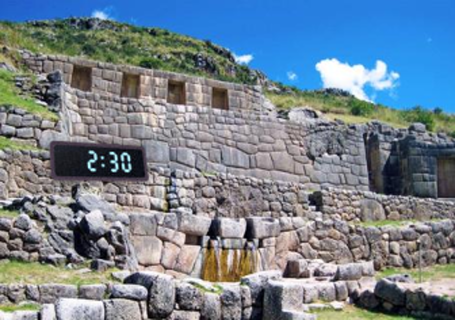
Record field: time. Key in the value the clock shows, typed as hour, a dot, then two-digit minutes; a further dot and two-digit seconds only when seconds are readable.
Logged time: 2.30
